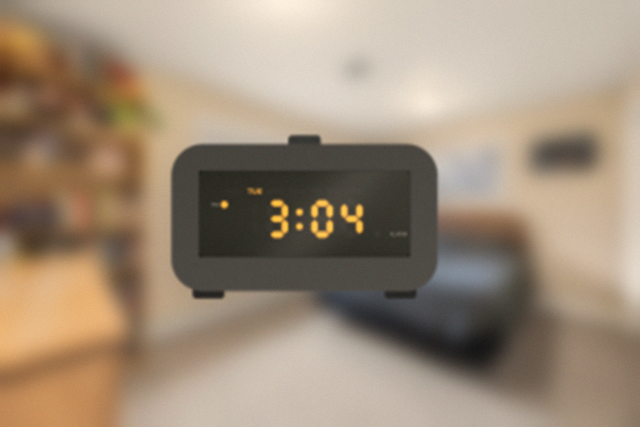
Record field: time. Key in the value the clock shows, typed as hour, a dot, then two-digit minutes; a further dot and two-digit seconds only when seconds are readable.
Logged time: 3.04
